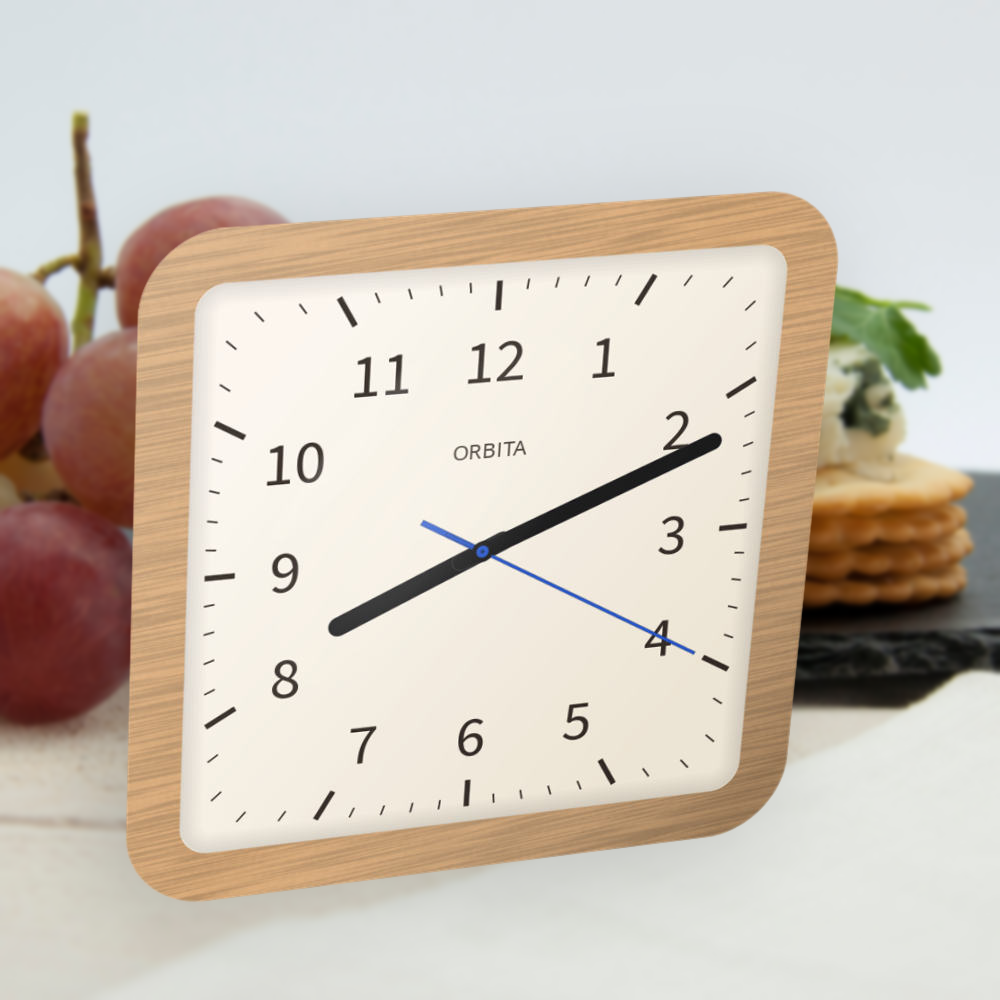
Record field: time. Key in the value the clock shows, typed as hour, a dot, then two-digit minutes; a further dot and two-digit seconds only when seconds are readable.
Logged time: 8.11.20
